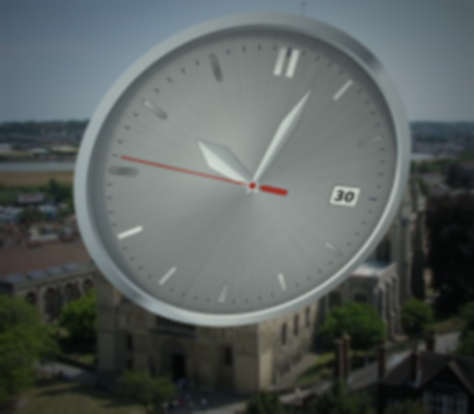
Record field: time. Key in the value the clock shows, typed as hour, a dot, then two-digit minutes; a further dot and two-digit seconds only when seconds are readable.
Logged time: 10.02.46
